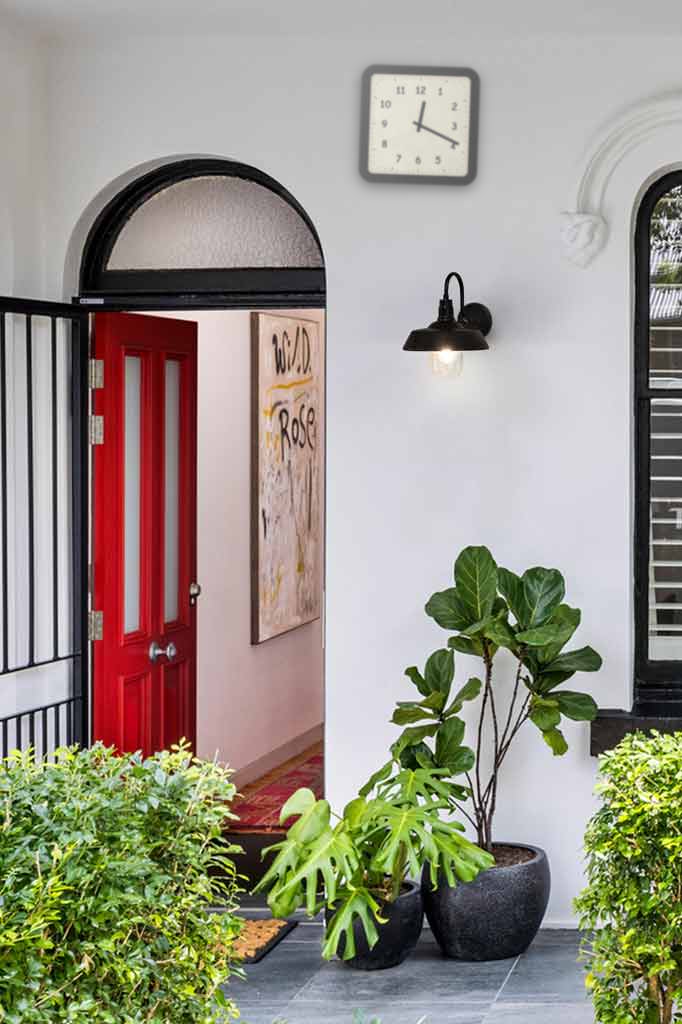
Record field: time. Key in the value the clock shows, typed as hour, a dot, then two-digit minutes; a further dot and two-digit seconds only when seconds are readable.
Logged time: 12.19
